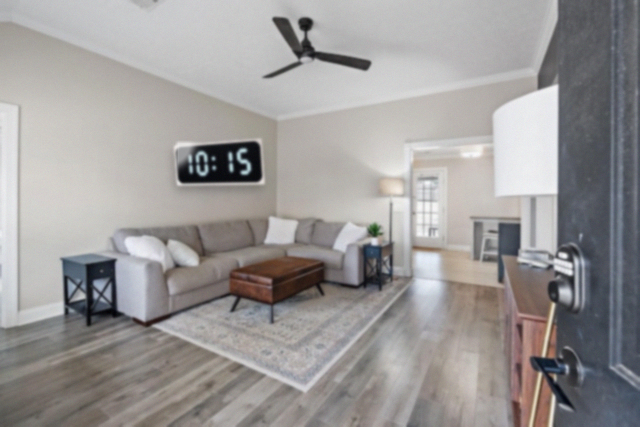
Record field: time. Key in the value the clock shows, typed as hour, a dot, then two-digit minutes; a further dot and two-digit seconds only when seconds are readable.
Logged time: 10.15
